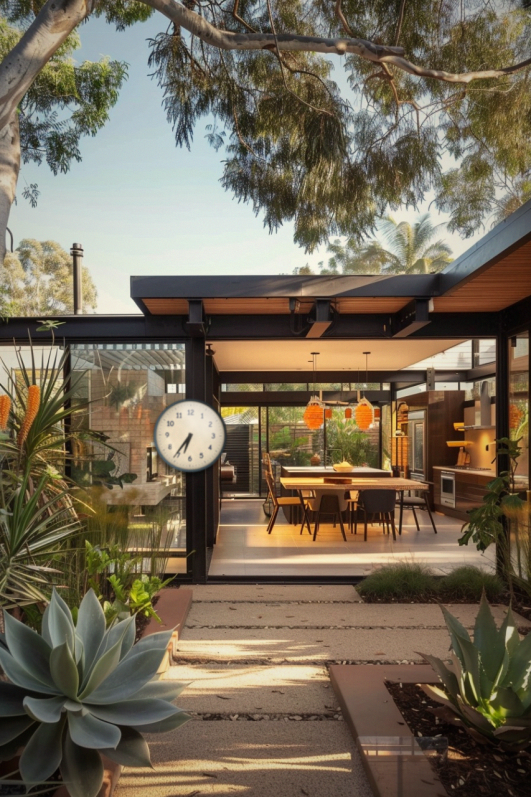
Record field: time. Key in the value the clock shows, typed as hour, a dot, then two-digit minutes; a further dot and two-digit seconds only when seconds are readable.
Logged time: 6.36
